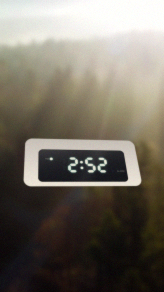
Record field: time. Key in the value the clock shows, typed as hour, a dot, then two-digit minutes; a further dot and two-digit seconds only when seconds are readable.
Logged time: 2.52
